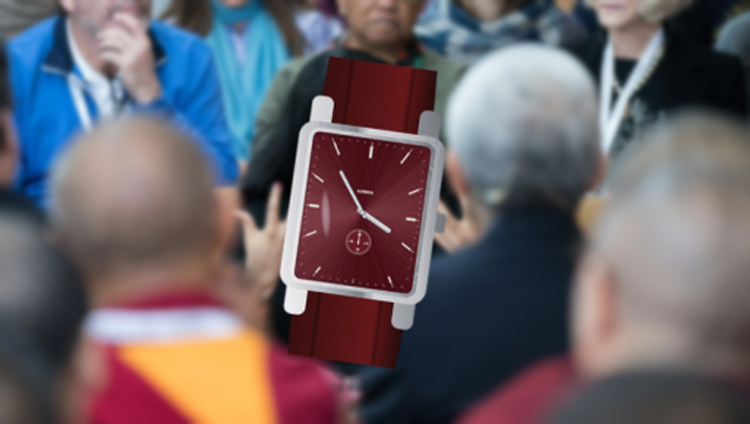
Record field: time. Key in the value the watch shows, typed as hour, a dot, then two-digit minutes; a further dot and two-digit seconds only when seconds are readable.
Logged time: 3.54
